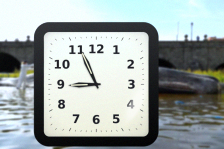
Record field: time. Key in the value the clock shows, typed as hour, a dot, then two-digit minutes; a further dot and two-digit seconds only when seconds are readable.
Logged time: 8.56
